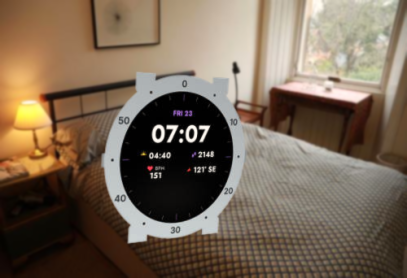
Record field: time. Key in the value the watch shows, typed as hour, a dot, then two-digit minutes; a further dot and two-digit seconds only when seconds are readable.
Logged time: 7.07
